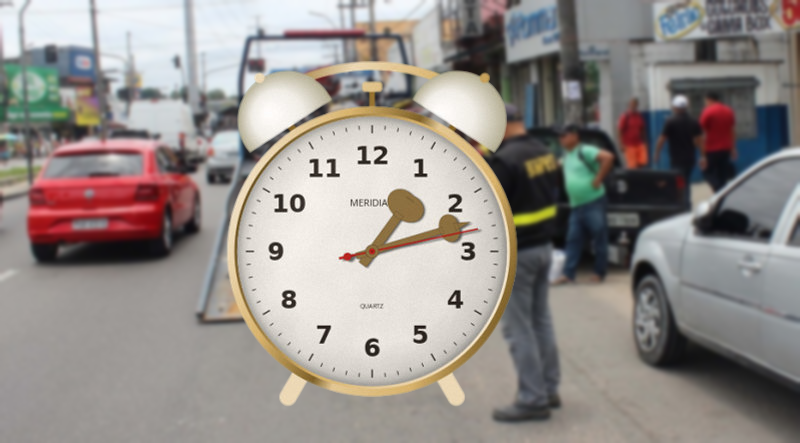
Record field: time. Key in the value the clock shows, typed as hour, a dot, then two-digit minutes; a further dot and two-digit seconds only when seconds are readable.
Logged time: 1.12.13
